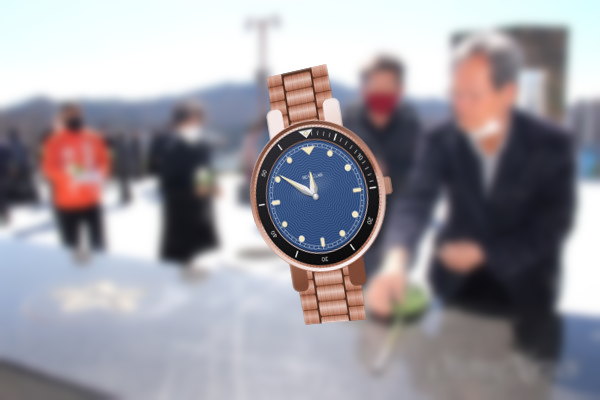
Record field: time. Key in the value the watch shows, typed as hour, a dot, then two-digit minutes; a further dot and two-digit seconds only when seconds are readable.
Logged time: 11.51
